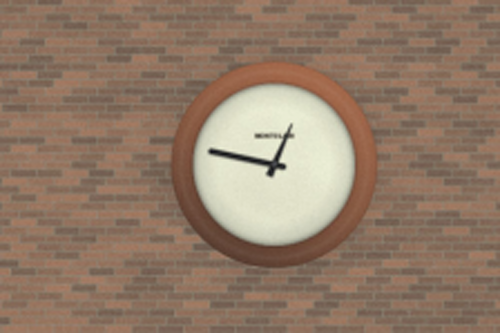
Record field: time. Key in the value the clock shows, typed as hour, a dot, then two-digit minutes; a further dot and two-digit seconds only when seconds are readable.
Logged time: 12.47
